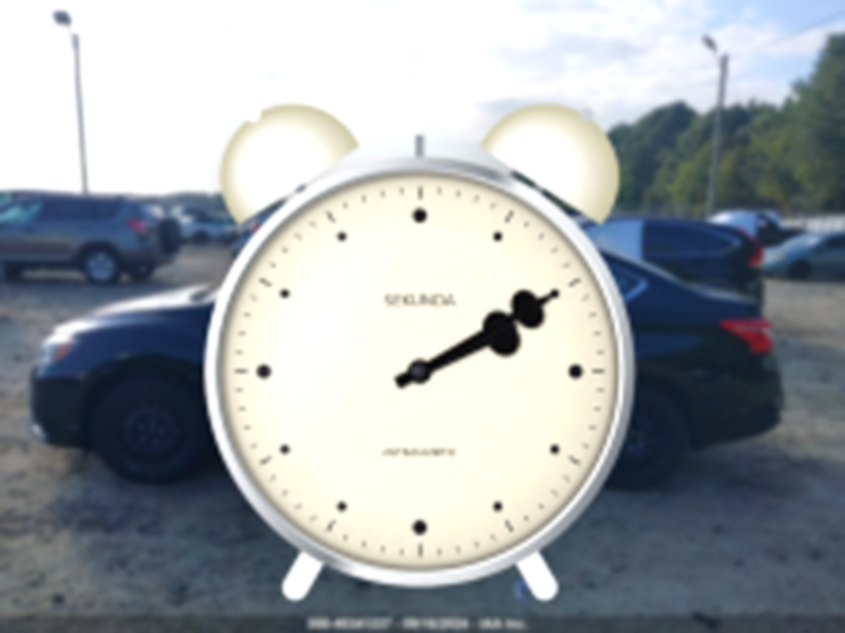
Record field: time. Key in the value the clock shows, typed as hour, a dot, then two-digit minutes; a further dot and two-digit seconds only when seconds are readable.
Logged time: 2.10
